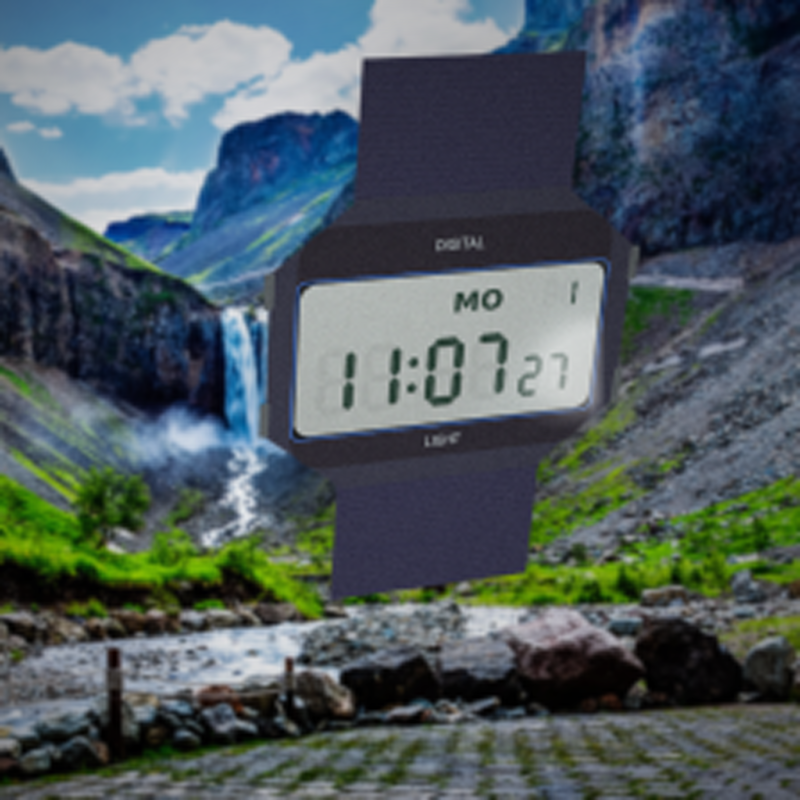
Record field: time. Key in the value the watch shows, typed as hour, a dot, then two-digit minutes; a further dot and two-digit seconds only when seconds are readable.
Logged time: 11.07.27
